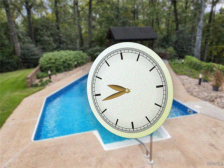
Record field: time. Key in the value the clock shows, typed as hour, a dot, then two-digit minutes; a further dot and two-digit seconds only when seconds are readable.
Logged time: 9.43
